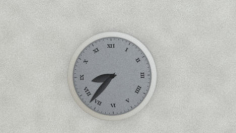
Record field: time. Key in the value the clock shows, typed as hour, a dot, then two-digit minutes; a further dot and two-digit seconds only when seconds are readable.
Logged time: 8.37
